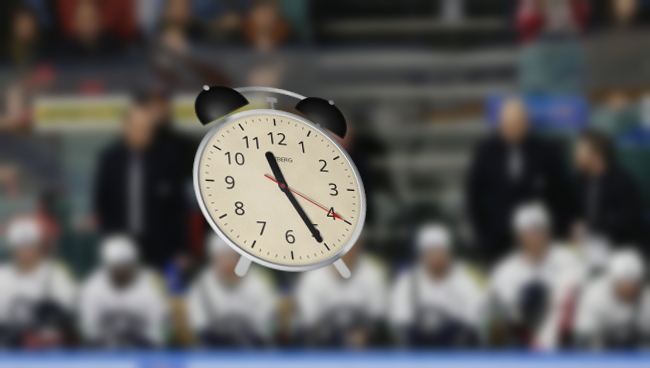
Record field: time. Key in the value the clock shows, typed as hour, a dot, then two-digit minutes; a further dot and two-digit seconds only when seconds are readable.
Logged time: 11.25.20
